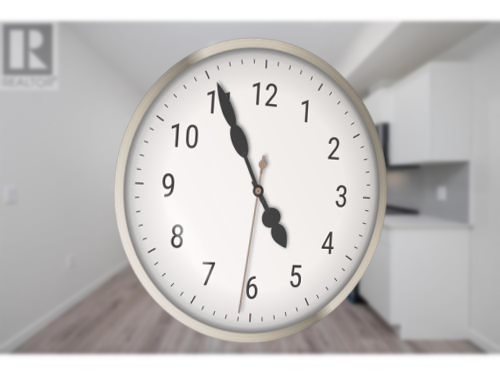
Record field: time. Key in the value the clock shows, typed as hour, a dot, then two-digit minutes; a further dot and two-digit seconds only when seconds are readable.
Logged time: 4.55.31
